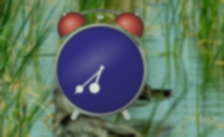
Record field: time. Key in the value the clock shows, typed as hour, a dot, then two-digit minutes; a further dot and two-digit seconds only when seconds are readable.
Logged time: 6.38
